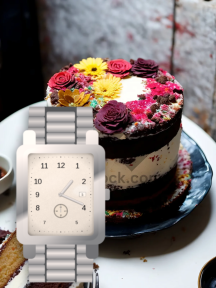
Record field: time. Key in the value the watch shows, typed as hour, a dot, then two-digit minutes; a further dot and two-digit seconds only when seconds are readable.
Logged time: 1.19
